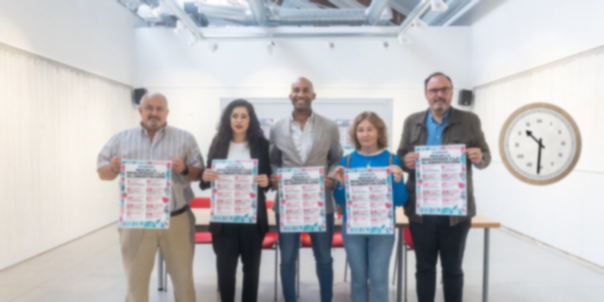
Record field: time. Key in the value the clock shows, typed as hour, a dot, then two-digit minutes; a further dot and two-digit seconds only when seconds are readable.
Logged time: 10.31
